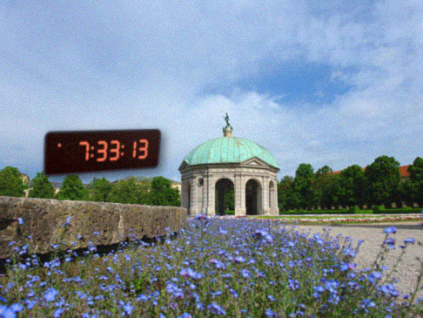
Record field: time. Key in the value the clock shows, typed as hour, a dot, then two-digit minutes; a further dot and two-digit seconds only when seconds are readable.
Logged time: 7.33.13
